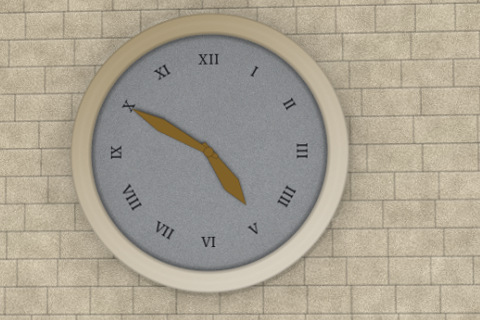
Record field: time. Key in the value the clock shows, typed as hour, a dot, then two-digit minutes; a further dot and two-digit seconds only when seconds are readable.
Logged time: 4.50
